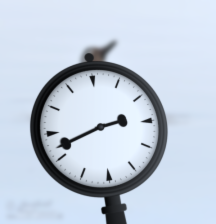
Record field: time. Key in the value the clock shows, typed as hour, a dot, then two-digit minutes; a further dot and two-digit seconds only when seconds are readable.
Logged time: 2.42
